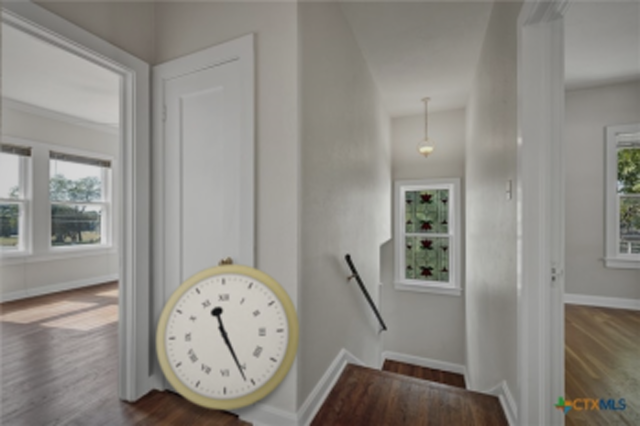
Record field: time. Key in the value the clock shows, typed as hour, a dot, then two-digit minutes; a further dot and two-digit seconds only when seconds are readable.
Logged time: 11.26
